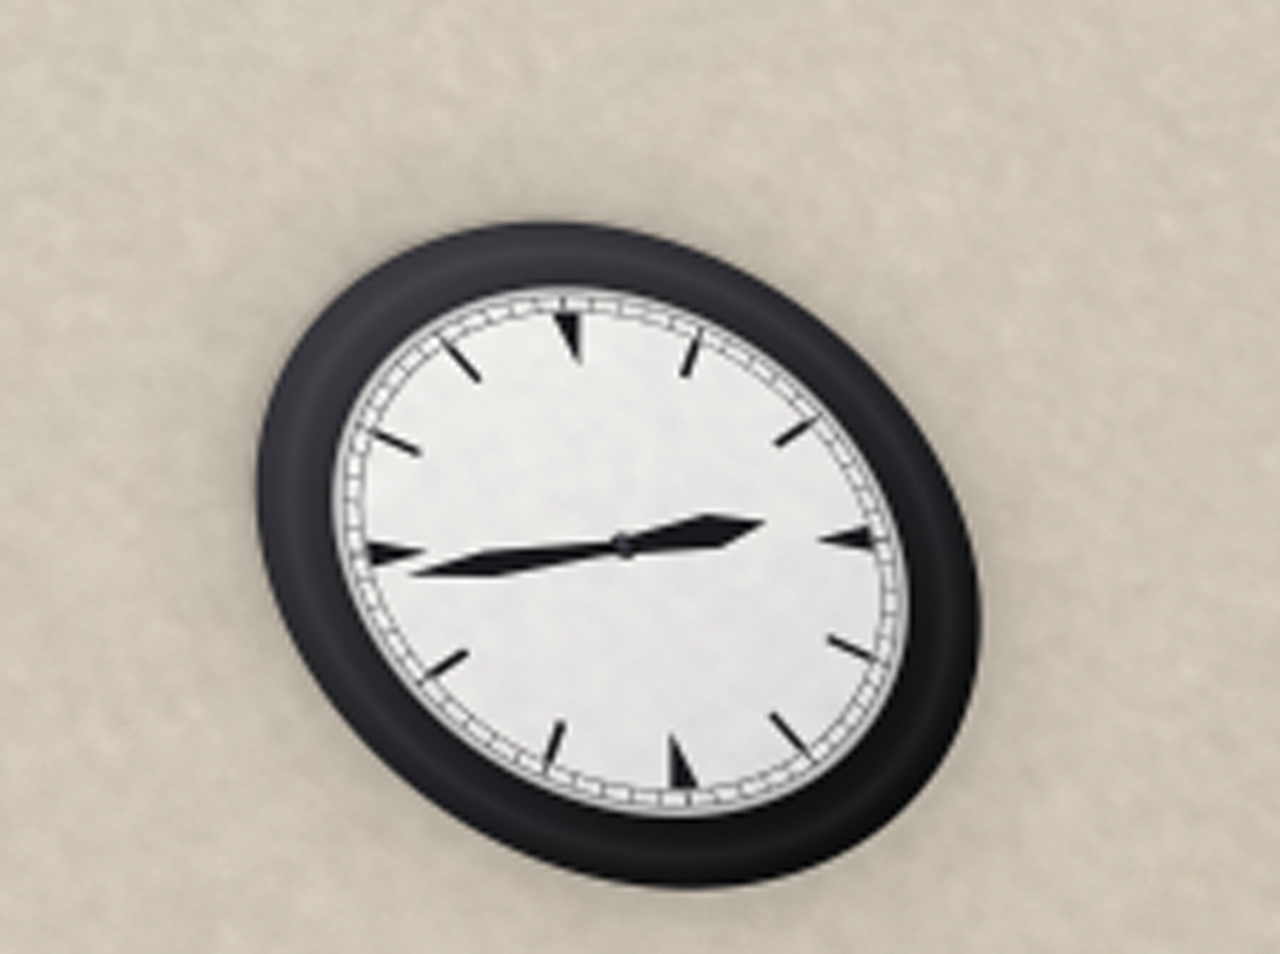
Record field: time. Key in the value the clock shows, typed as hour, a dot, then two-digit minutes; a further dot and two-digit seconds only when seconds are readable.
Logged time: 2.44
